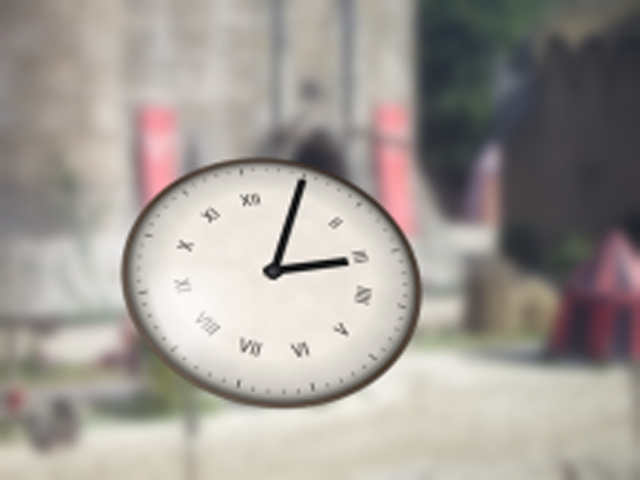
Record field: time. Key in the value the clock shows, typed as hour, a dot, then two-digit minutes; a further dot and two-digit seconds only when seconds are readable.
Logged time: 3.05
